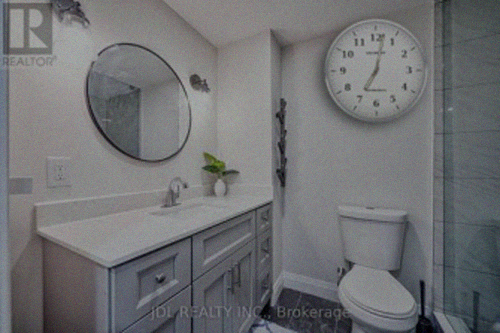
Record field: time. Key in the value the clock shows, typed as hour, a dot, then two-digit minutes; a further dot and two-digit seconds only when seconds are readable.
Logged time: 7.02
